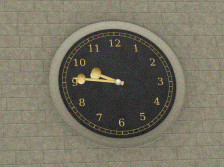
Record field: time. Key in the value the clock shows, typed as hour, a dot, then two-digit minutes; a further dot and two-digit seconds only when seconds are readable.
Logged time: 9.46
